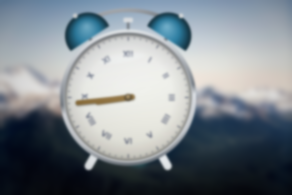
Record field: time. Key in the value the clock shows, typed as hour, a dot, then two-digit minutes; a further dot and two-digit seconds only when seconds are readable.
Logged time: 8.44
